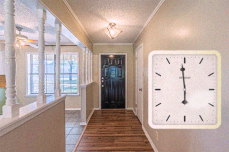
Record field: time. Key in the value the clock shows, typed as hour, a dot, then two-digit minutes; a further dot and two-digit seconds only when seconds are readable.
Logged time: 5.59
